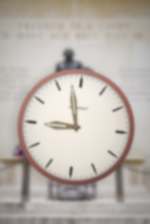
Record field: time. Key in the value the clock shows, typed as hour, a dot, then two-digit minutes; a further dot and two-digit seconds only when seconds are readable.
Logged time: 8.58
